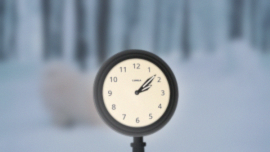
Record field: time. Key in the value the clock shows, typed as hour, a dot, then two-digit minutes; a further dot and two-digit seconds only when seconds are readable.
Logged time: 2.08
